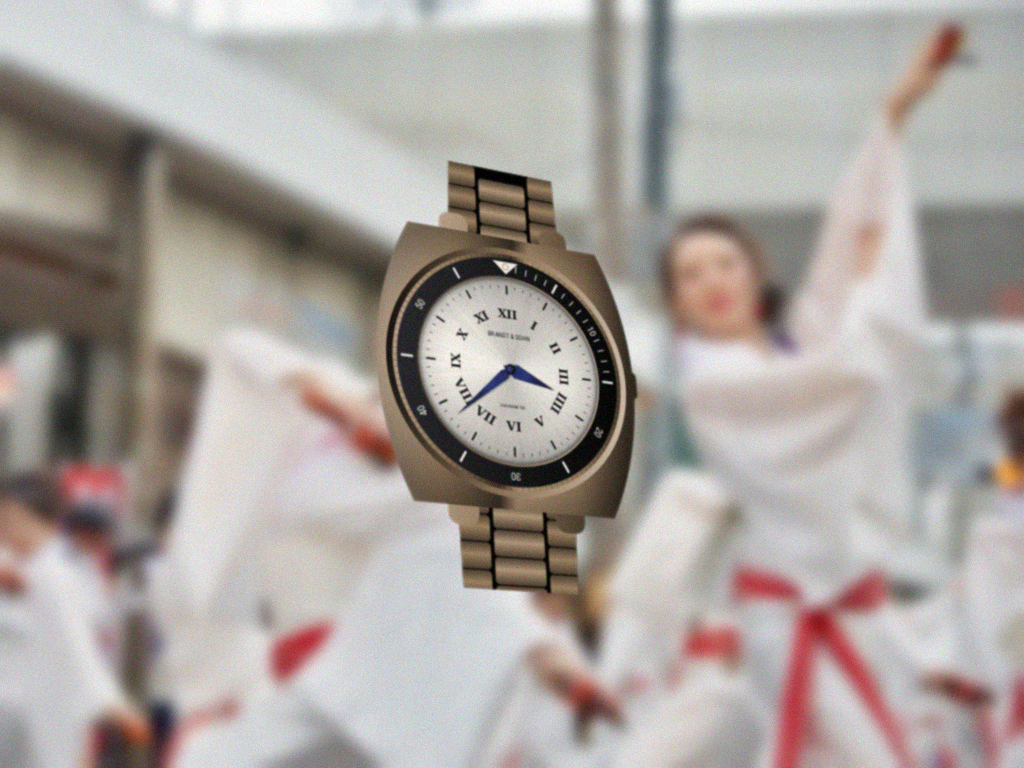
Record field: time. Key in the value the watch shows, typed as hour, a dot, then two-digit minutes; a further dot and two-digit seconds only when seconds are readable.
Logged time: 3.38
